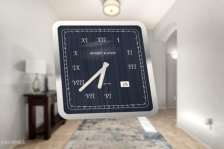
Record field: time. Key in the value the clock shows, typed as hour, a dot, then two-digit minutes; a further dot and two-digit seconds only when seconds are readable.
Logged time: 6.38
